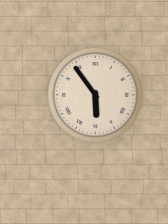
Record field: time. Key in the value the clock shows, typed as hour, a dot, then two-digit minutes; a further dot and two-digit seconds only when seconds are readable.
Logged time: 5.54
